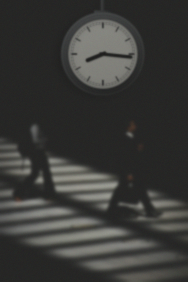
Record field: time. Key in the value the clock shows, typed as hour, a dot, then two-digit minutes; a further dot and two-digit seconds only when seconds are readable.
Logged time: 8.16
